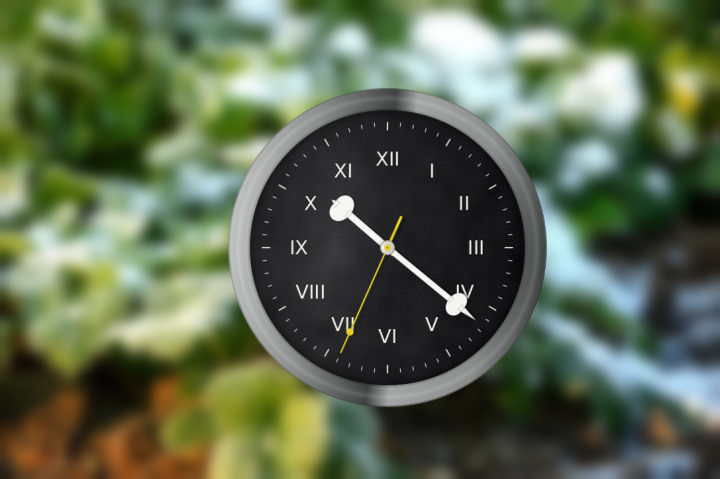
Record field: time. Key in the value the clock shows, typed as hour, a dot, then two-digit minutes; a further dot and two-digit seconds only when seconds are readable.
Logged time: 10.21.34
